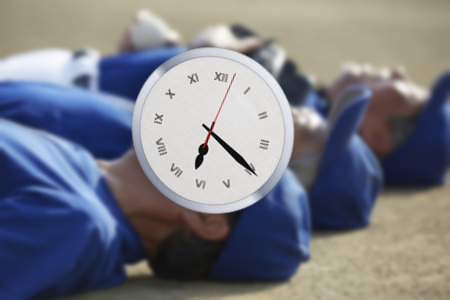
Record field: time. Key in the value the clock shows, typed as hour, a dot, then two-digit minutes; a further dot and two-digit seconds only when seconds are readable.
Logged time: 6.20.02
